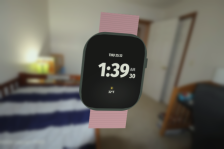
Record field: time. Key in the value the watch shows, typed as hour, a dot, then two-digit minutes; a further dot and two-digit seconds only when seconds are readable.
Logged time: 1.39
